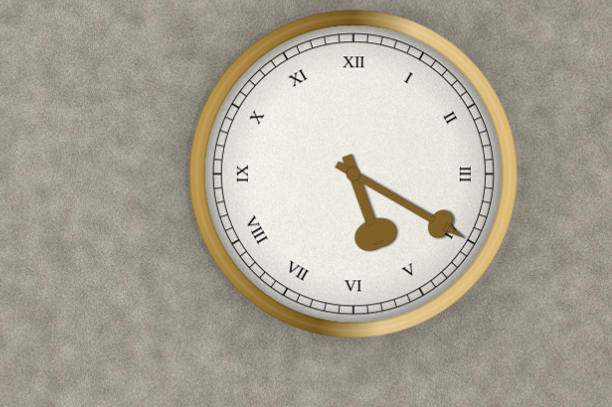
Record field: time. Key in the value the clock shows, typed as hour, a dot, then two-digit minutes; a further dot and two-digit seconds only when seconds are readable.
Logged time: 5.20
